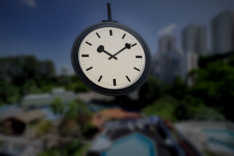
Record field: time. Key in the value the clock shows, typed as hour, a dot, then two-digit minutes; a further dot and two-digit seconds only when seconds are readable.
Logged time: 10.09
